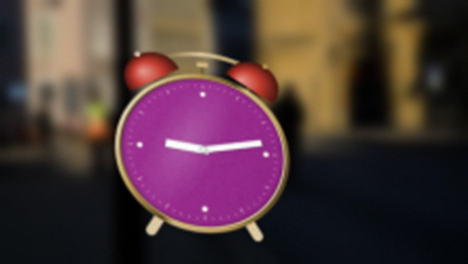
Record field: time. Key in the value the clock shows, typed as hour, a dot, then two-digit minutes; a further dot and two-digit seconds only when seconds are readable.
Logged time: 9.13
